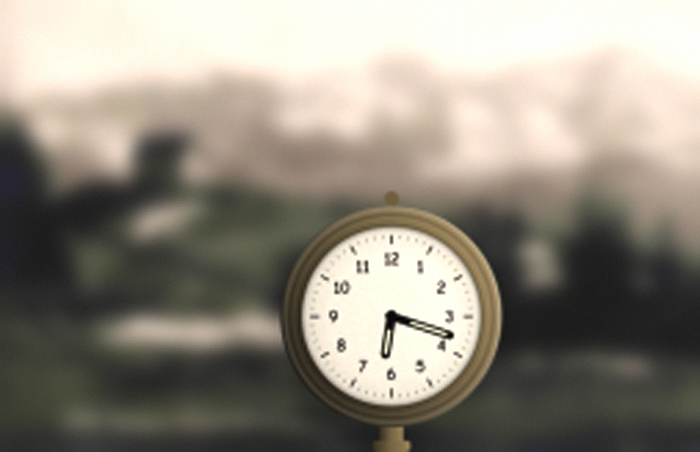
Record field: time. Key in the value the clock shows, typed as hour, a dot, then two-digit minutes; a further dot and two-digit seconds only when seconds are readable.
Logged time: 6.18
